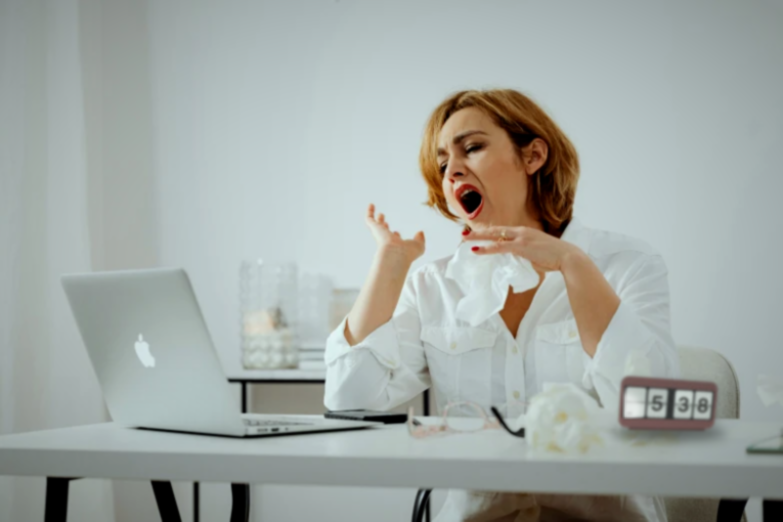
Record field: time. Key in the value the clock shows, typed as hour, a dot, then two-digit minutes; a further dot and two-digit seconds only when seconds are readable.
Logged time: 5.38
